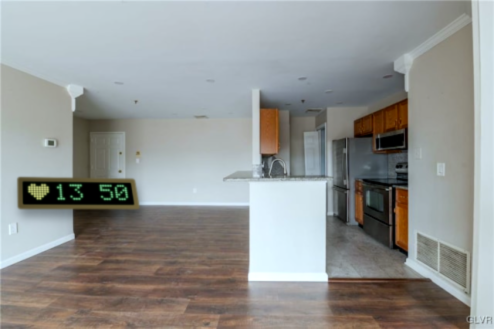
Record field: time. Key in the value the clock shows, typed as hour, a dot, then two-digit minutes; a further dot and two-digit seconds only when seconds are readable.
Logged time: 13.50
